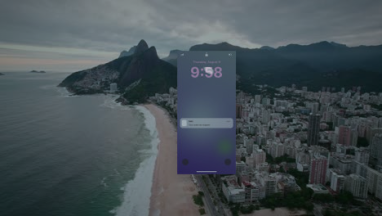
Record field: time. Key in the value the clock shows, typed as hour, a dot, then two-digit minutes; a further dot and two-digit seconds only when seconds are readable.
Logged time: 9.58
